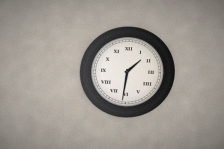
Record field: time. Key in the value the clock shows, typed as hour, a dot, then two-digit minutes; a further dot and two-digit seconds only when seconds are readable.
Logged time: 1.31
